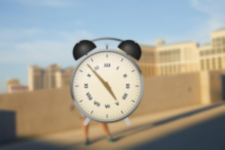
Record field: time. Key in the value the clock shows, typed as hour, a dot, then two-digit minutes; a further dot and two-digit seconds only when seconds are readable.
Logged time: 4.53
